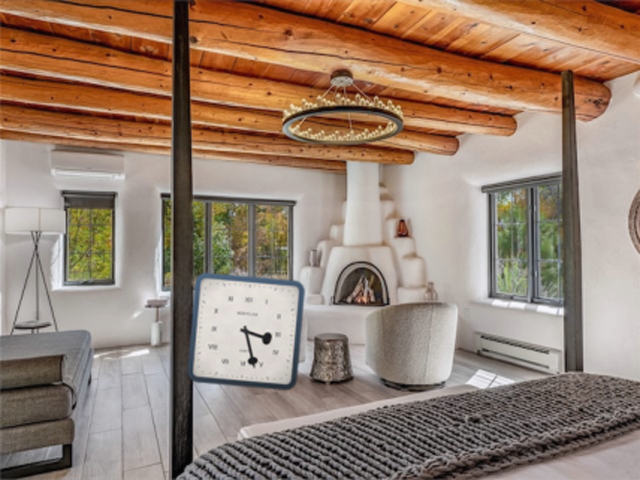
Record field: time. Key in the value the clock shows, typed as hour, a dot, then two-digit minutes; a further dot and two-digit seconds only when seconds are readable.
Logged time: 3.27
